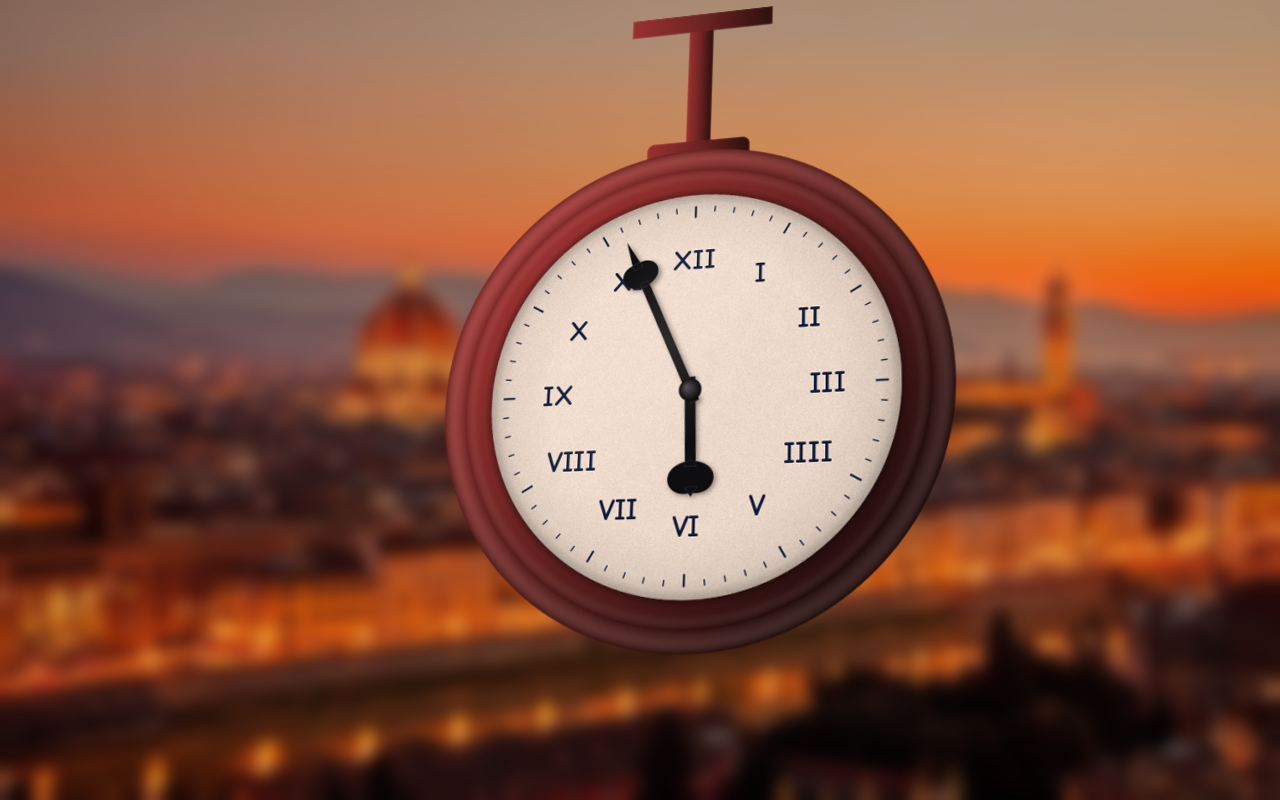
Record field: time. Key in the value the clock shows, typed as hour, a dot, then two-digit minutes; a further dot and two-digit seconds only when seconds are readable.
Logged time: 5.56
